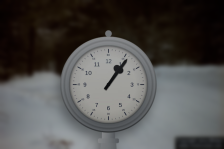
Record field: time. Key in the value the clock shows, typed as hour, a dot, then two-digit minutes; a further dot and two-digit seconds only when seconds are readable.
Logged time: 1.06
